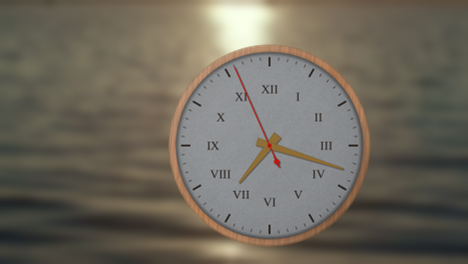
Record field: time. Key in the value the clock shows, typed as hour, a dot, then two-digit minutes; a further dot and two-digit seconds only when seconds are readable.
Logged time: 7.17.56
